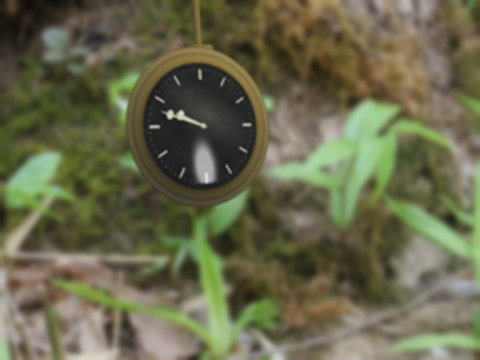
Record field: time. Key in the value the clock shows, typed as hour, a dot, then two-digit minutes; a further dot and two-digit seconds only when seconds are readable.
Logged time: 9.48
